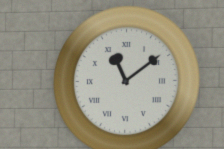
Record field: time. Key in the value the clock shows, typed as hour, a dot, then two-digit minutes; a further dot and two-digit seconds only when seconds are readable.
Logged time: 11.09
